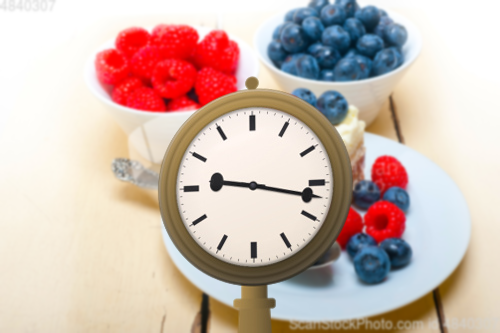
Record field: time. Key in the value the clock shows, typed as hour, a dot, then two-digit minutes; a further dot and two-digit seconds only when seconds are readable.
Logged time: 9.17
